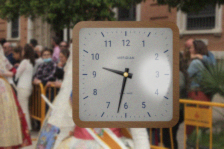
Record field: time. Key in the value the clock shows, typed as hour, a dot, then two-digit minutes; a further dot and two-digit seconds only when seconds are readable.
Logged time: 9.32
